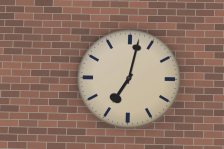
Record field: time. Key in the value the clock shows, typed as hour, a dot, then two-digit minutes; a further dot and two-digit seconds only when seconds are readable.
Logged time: 7.02
